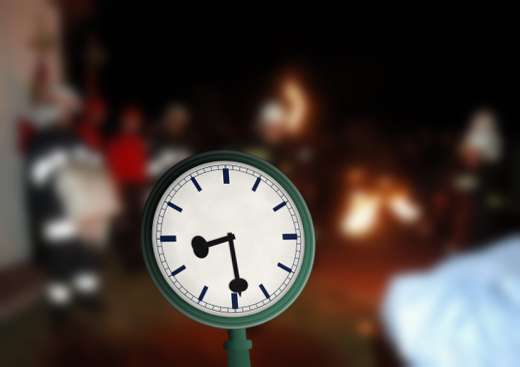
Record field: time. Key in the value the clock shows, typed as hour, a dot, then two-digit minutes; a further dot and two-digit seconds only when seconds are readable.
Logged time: 8.29
